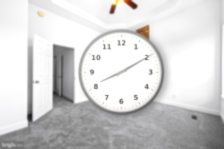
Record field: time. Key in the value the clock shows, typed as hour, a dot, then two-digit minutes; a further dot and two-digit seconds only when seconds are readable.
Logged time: 8.10
